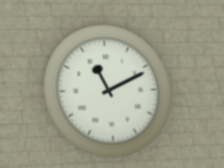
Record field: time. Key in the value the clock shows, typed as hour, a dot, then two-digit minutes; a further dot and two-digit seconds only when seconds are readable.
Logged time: 11.11
